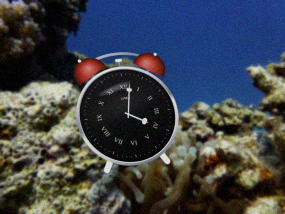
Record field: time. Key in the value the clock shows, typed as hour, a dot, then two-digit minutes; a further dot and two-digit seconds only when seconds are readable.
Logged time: 4.02
